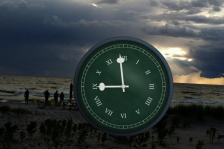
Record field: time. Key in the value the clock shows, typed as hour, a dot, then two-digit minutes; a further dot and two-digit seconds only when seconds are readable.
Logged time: 8.59
